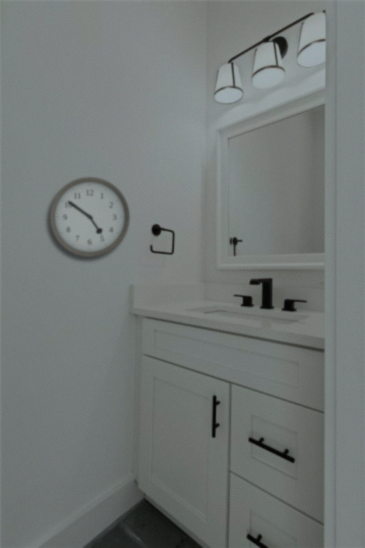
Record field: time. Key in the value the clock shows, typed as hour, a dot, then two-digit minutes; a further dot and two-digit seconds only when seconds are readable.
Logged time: 4.51
